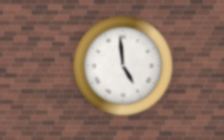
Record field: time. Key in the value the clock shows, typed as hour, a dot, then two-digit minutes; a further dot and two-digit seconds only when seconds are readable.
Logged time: 4.59
